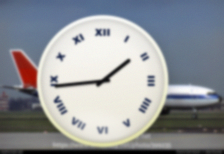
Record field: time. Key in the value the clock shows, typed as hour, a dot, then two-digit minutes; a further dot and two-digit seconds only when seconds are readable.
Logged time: 1.44
